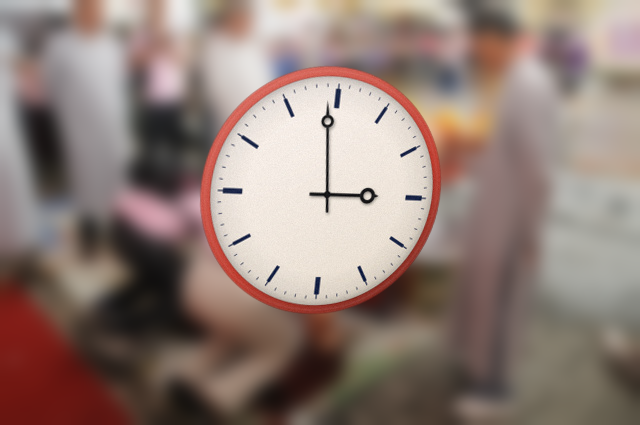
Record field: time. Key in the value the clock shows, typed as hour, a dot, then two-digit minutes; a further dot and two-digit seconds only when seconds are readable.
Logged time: 2.59
